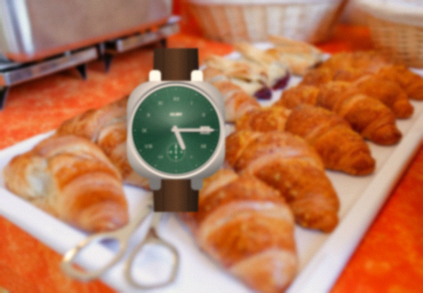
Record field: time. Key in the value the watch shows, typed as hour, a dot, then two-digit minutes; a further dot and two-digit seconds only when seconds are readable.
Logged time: 5.15
